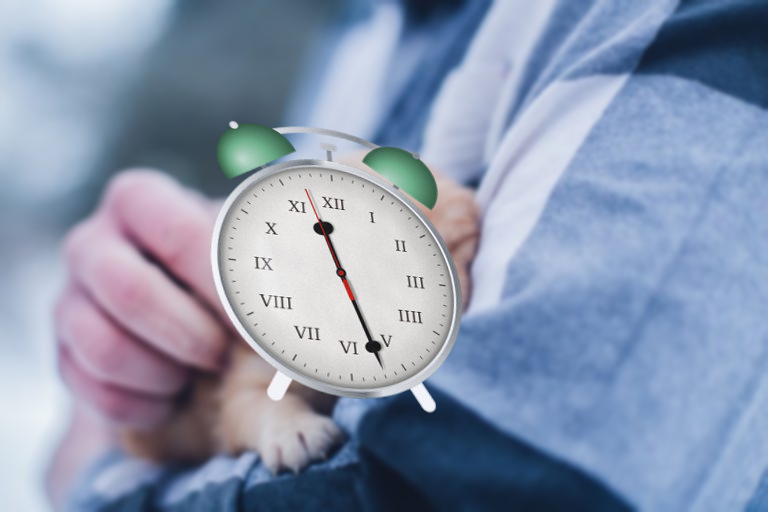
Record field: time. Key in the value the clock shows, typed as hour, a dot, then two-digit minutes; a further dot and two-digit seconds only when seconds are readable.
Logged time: 11.26.57
